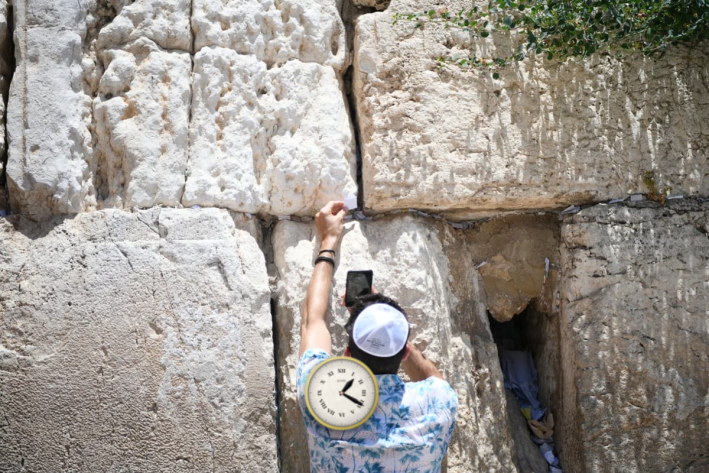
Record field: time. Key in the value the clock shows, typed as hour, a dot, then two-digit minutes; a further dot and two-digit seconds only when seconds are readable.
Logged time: 1.20
